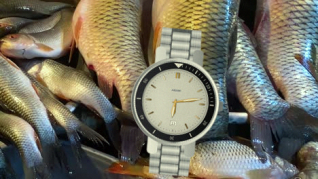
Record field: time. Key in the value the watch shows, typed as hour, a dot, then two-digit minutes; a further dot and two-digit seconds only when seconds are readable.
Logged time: 6.13
